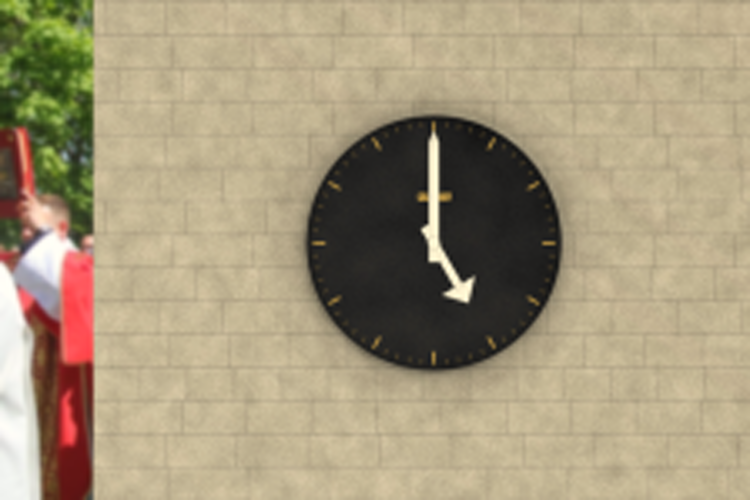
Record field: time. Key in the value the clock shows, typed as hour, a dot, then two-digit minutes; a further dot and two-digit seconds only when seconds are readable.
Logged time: 5.00
